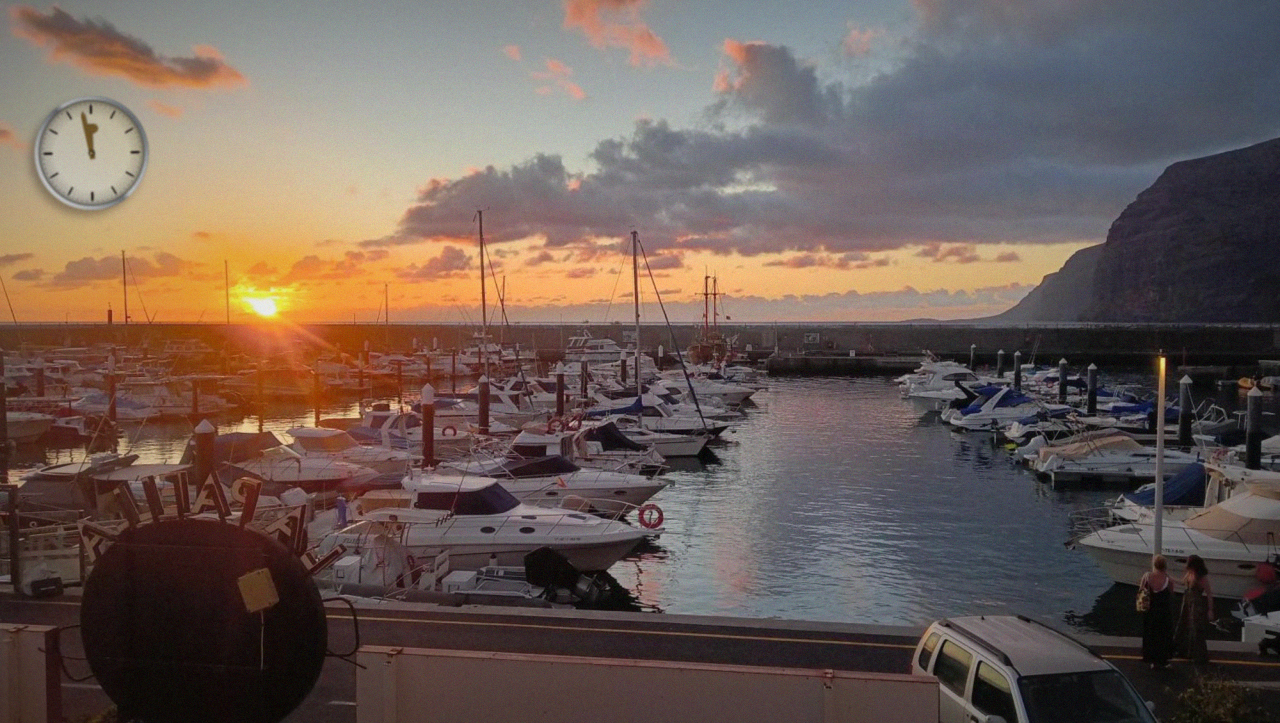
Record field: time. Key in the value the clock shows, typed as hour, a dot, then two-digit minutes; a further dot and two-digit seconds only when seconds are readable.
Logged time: 11.58
